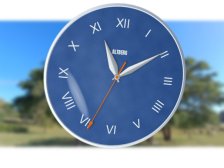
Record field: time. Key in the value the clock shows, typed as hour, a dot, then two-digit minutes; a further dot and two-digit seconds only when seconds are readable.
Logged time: 11.09.34
